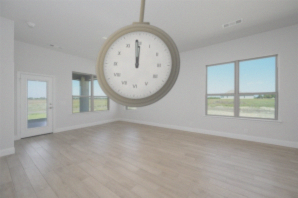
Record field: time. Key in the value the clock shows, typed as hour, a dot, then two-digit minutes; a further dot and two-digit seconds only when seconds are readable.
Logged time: 11.59
